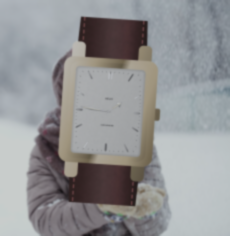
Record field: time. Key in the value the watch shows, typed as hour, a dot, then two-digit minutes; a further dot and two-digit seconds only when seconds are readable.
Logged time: 1.46
